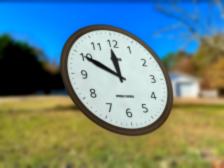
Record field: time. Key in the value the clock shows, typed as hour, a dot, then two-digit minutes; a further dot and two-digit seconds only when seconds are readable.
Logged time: 11.50
